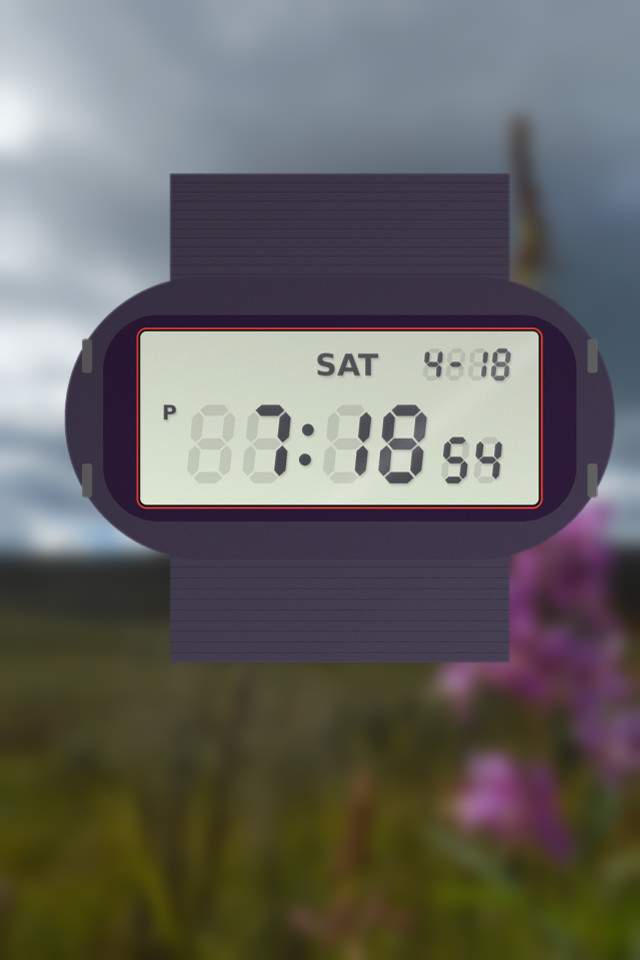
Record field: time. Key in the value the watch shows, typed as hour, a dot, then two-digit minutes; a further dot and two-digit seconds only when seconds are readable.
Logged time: 7.18.54
